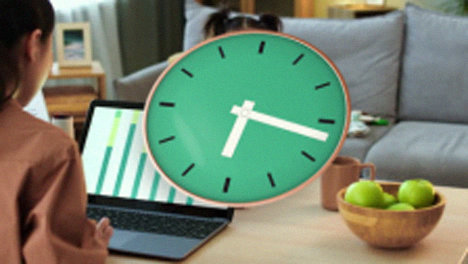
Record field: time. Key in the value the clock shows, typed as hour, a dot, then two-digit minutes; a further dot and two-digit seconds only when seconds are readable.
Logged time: 6.17
